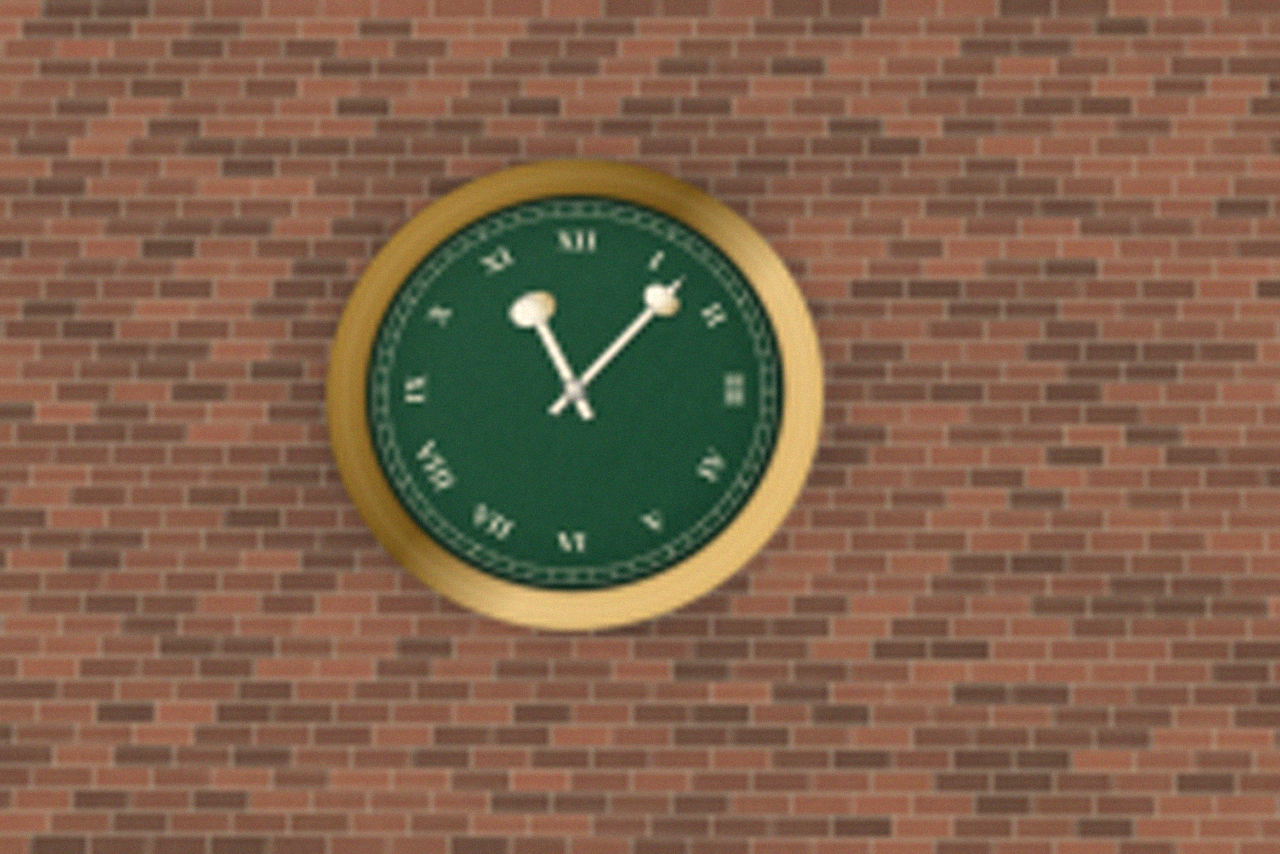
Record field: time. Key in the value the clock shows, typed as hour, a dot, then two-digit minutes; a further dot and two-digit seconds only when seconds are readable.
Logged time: 11.07
